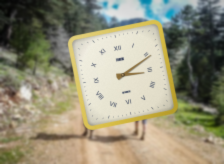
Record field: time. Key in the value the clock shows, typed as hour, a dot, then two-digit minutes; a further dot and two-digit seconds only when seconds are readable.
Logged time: 3.11
